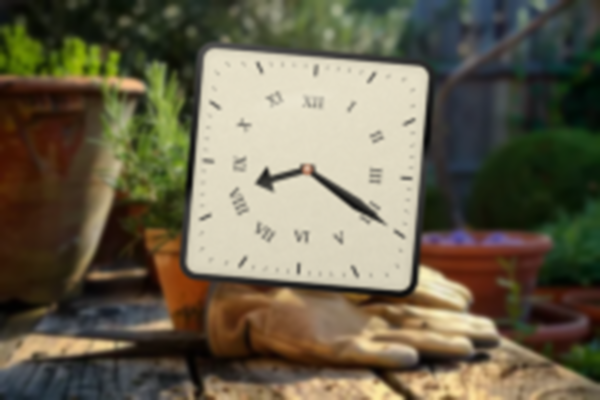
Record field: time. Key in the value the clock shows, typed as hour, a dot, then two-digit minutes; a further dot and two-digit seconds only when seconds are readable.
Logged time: 8.20
